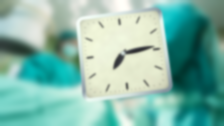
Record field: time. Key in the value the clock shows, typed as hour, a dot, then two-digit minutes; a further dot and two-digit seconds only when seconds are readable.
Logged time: 7.14
